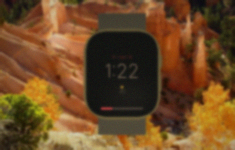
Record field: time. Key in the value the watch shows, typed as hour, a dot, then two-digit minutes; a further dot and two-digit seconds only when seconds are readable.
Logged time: 1.22
